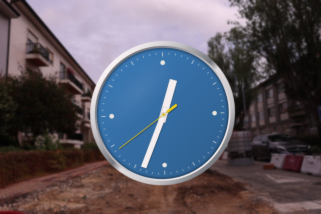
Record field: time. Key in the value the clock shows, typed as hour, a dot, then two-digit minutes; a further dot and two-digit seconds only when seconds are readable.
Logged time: 12.33.39
